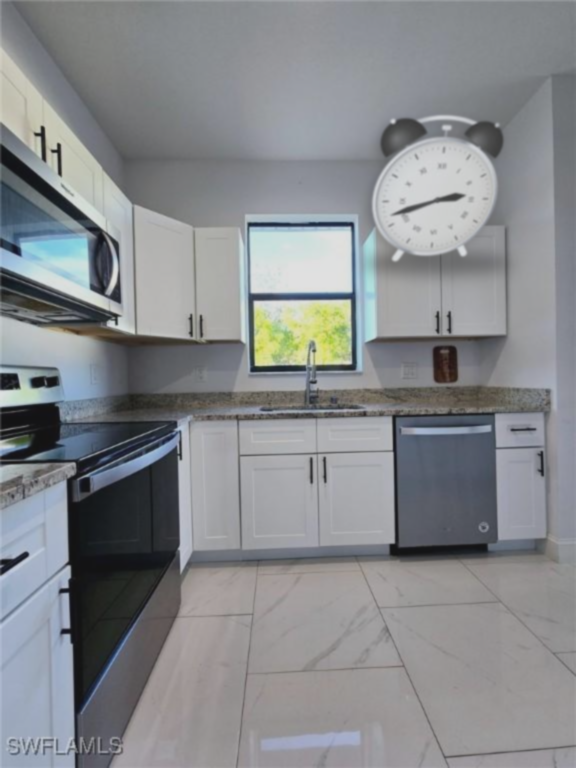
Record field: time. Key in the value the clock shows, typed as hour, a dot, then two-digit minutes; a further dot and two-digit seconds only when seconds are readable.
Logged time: 2.42
